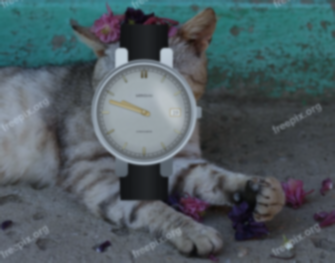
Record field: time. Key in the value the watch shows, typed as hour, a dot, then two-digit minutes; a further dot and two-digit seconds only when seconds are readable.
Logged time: 9.48
